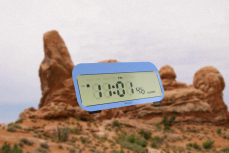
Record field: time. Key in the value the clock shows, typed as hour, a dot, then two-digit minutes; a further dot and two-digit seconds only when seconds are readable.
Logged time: 11.01.46
